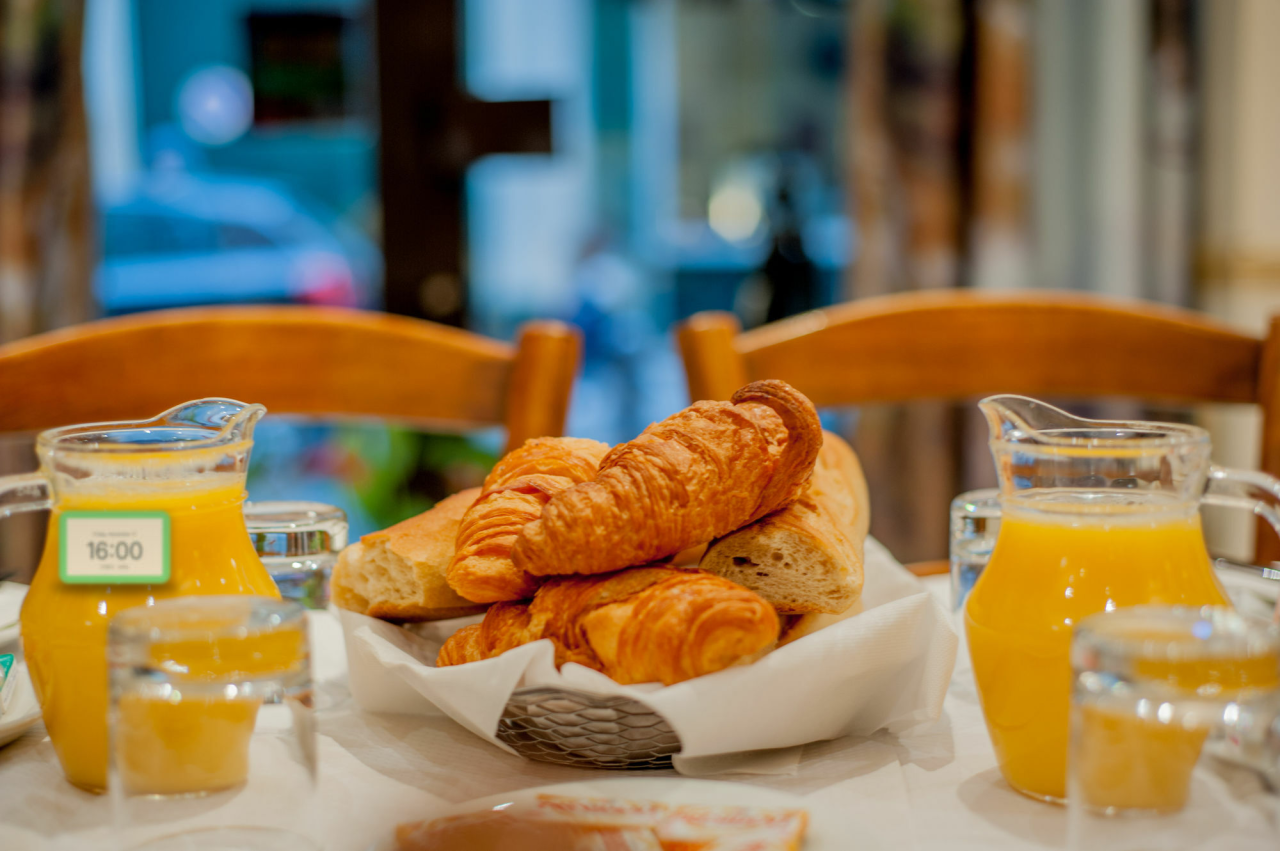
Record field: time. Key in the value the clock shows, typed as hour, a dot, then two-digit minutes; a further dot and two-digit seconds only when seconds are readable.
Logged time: 16.00
